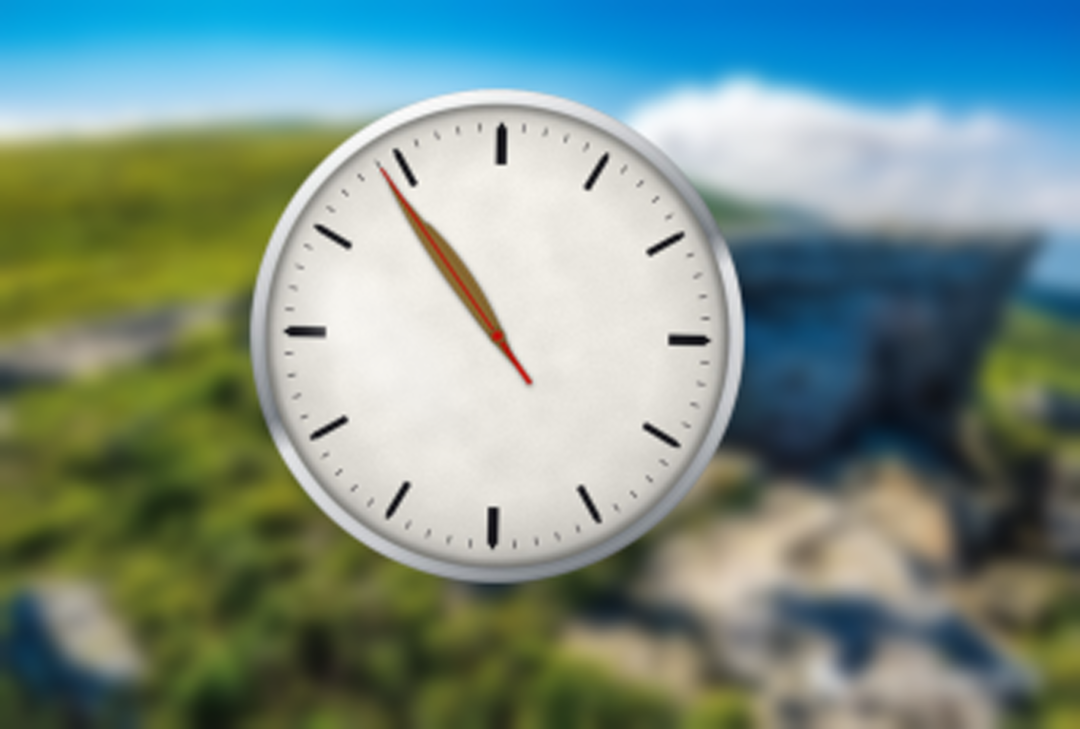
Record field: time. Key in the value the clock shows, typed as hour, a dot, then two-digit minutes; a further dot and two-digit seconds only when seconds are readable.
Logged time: 10.53.54
